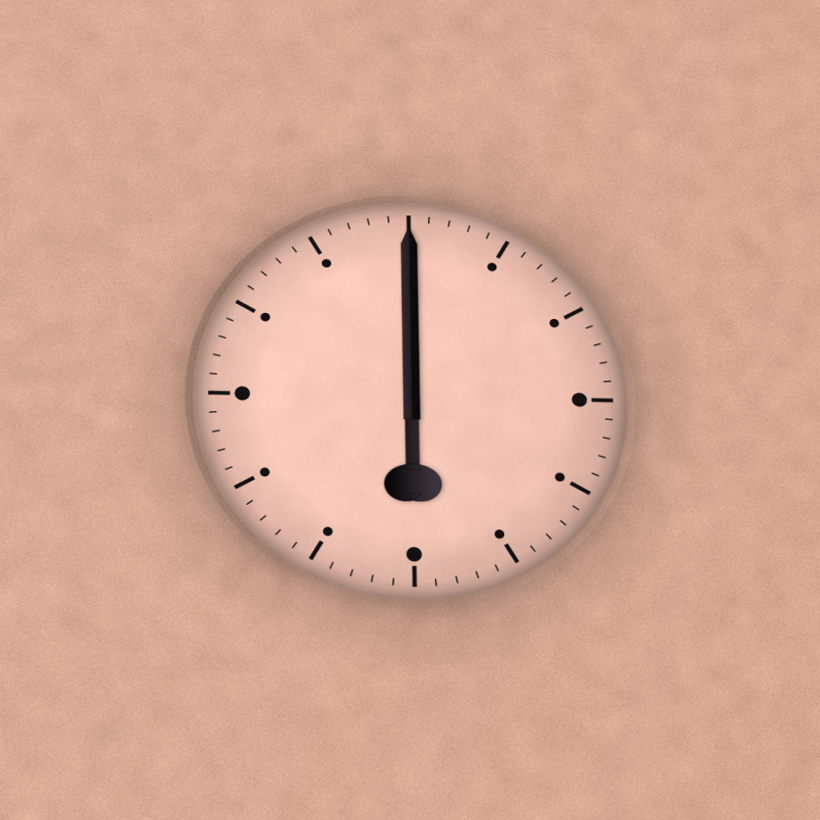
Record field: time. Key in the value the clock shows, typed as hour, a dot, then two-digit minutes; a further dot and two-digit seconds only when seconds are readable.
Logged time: 6.00
